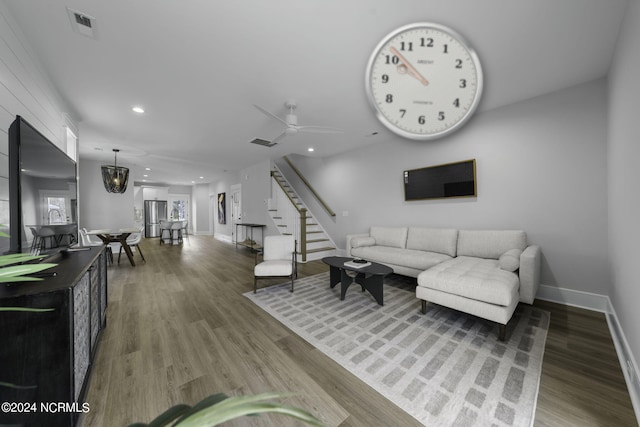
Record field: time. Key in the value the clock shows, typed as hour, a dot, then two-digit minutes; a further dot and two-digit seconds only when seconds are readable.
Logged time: 9.52
